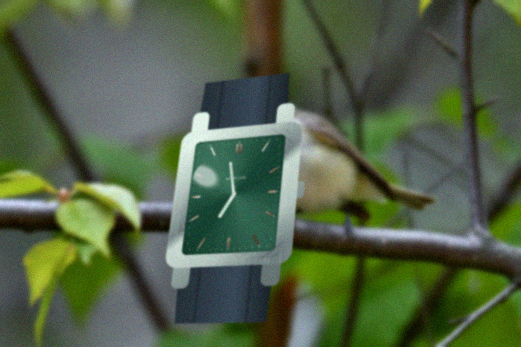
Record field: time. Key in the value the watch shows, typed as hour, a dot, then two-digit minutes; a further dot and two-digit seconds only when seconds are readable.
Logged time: 6.58
